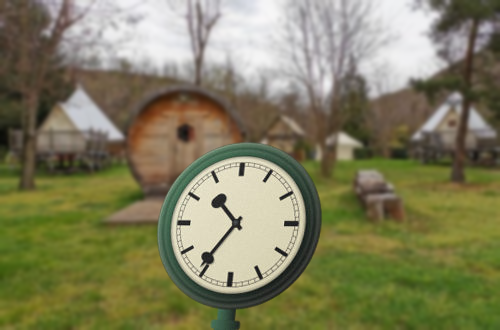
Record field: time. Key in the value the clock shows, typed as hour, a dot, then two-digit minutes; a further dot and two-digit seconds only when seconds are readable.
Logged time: 10.36
